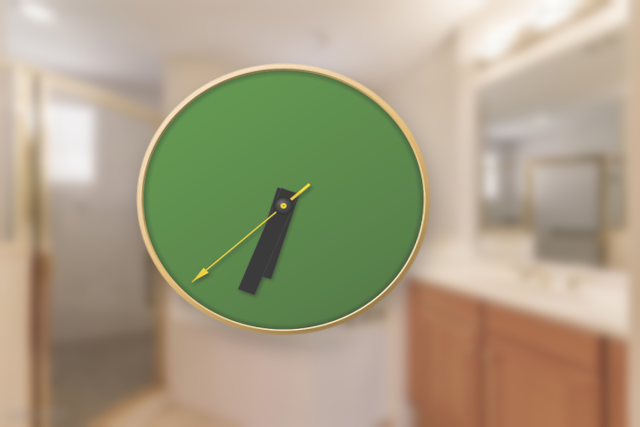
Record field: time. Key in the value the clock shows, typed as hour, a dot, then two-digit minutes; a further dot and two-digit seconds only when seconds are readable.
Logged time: 6.33.38
